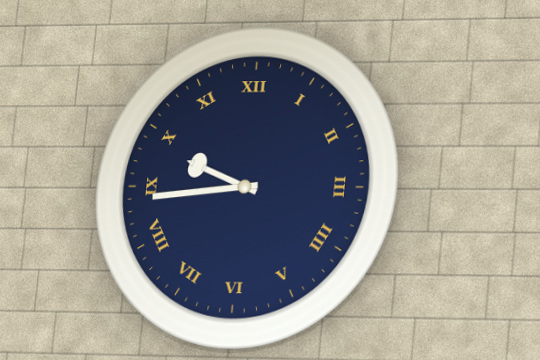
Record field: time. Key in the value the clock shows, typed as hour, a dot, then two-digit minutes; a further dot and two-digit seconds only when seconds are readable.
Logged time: 9.44
